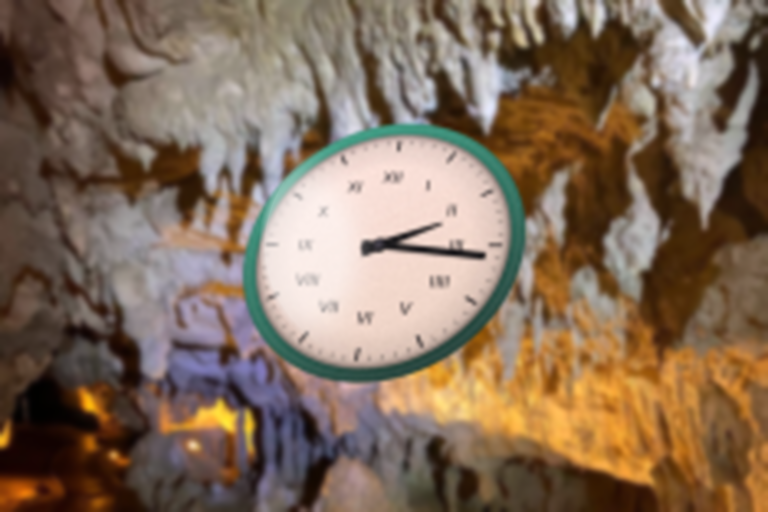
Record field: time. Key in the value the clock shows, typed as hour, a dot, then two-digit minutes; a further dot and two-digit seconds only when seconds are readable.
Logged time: 2.16
